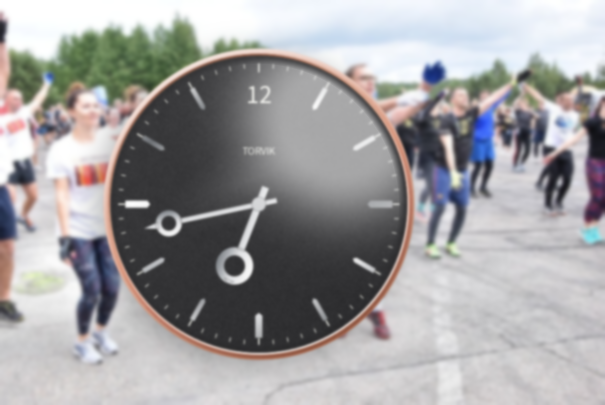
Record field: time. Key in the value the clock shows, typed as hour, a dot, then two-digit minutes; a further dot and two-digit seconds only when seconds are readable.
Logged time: 6.43
